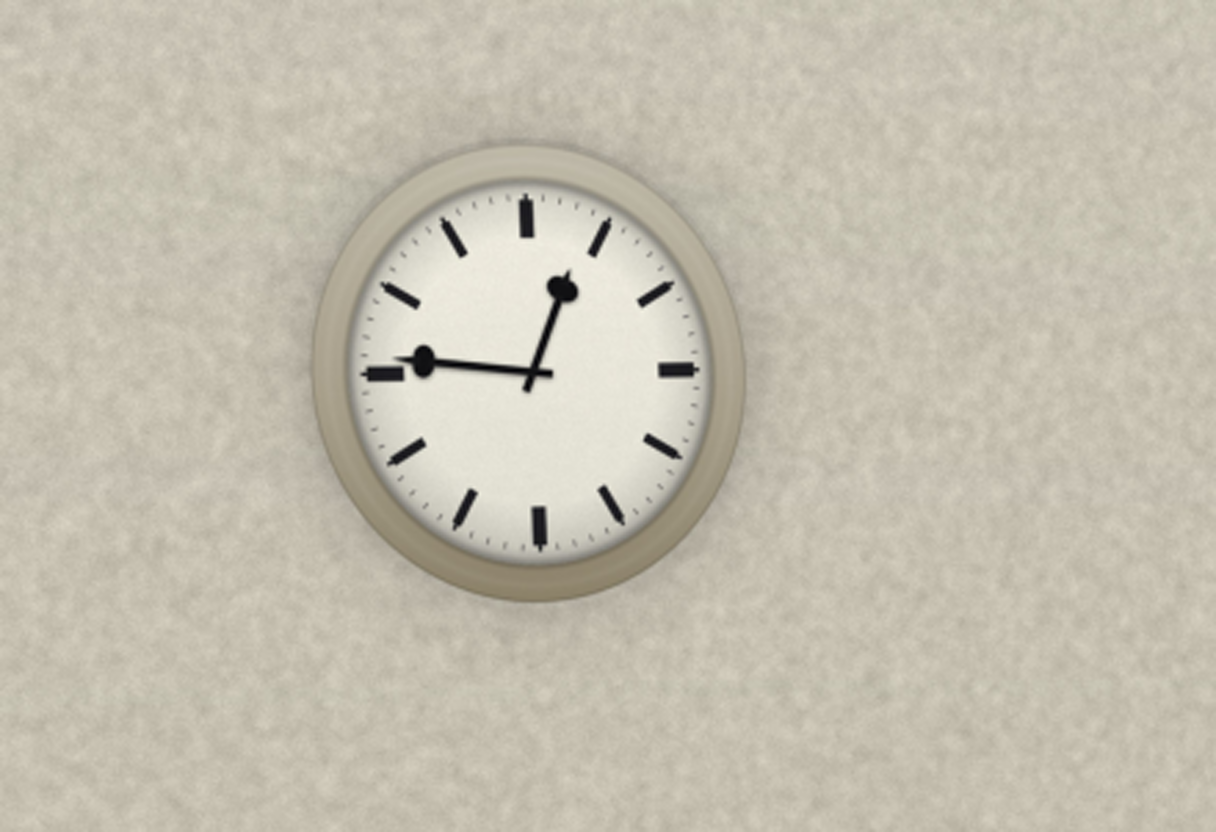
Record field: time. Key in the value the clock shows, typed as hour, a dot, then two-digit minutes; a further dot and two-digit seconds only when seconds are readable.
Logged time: 12.46
